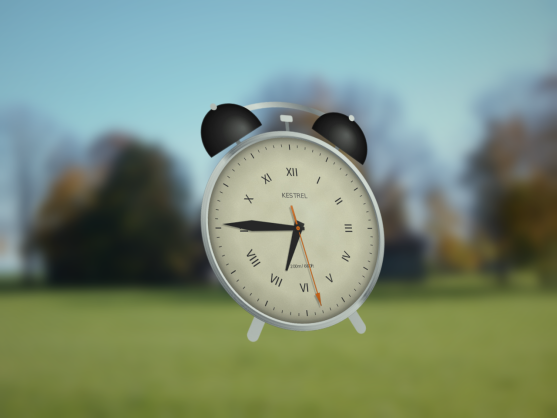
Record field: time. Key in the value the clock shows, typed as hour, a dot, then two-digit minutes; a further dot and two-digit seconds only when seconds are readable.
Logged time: 6.45.28
